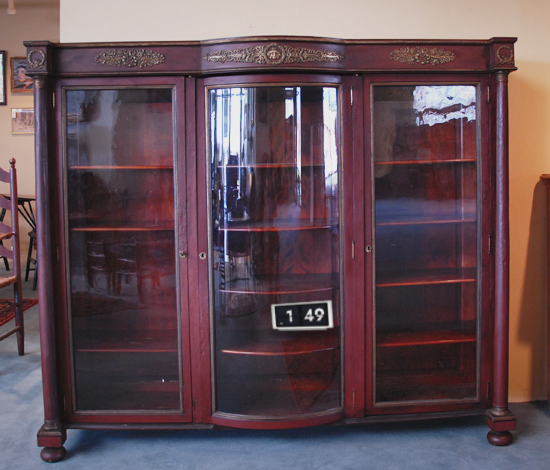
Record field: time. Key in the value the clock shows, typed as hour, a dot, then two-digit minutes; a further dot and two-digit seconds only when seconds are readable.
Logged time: 1.49
